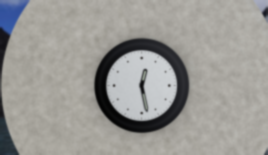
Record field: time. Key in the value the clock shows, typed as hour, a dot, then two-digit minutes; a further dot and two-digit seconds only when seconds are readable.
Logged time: 12.28
